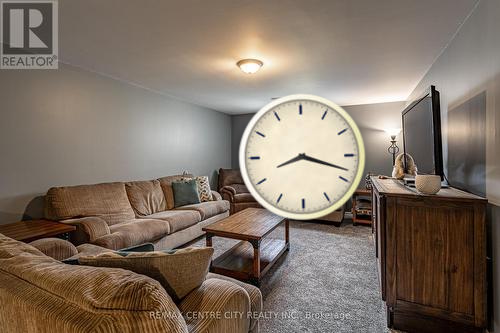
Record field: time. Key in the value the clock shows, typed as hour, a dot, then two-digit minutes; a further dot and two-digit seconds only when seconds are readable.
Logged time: 8.18
